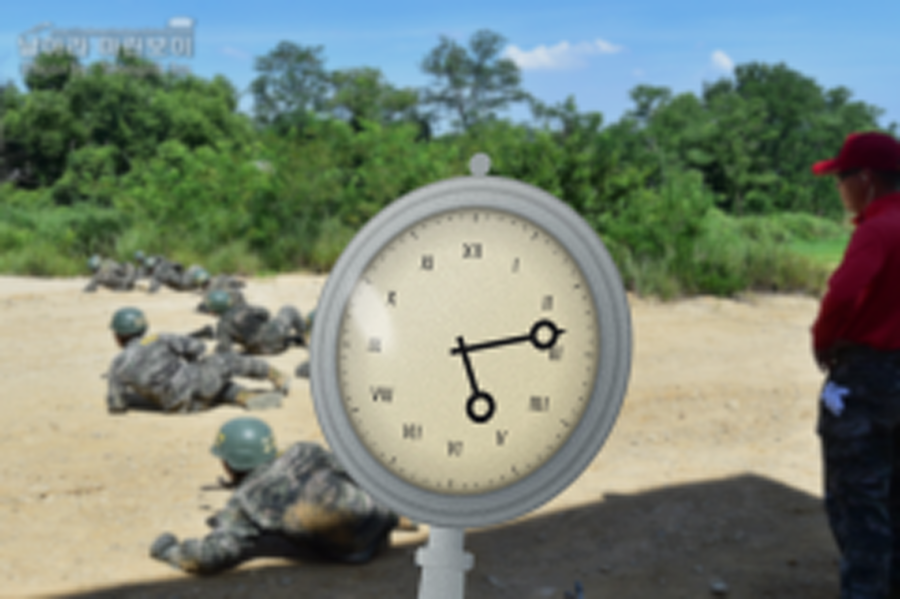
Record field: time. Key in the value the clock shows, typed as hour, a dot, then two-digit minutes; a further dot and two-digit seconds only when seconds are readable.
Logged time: 5.13
